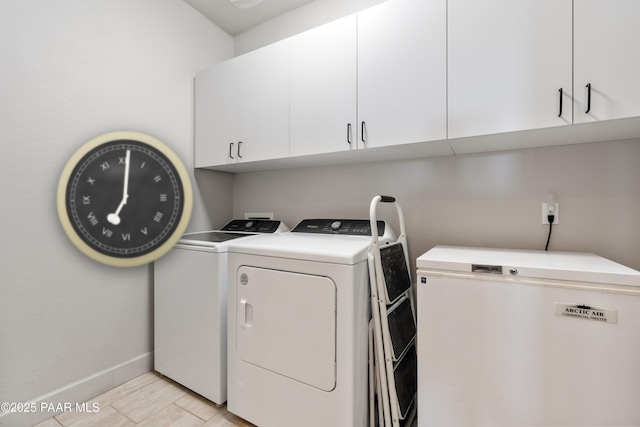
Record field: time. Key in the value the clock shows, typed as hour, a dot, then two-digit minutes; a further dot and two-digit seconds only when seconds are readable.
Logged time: 7.01
